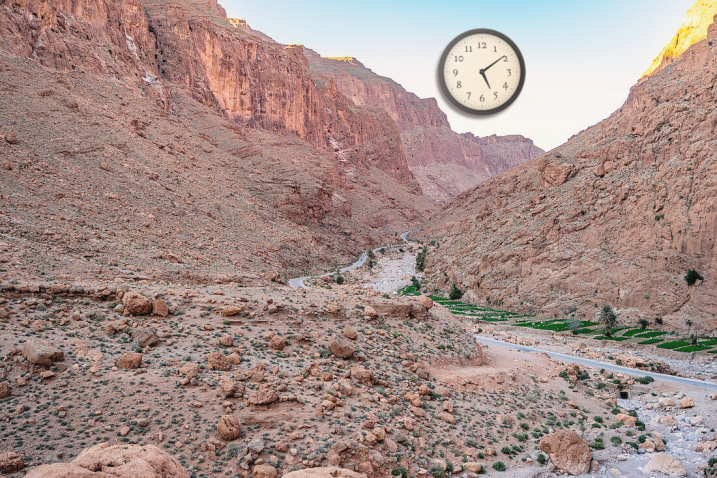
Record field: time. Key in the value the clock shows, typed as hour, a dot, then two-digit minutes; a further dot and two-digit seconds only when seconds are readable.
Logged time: 5.09
